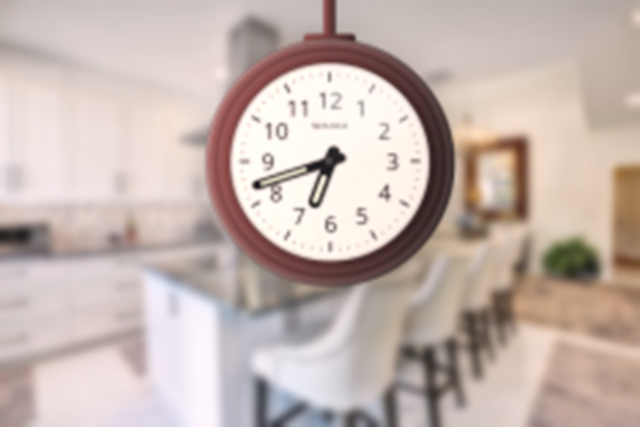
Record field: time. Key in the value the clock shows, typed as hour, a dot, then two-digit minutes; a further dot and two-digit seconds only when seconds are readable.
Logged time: 6.42
